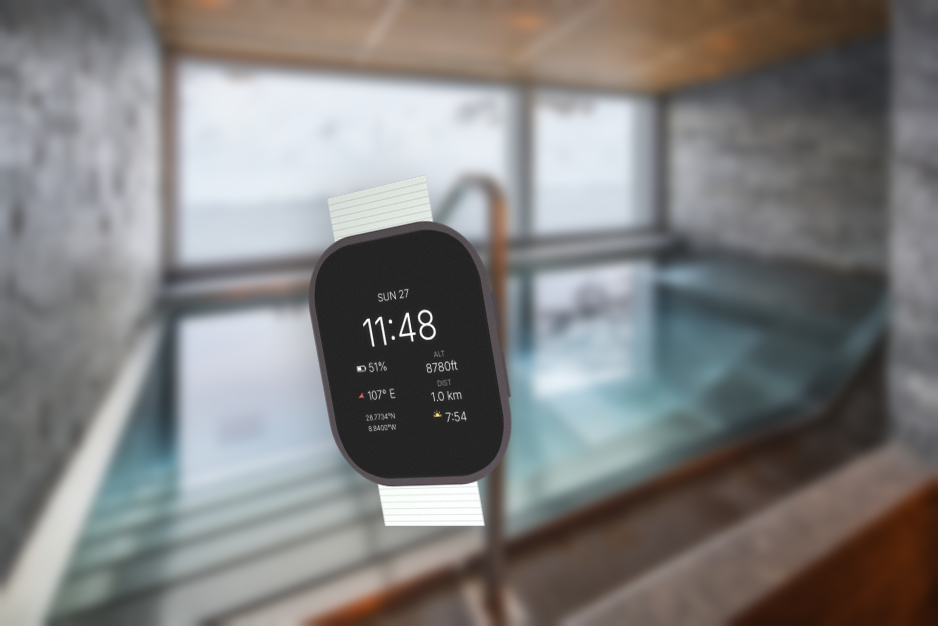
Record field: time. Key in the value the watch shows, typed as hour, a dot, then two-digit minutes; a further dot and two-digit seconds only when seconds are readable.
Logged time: 11.48
